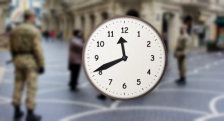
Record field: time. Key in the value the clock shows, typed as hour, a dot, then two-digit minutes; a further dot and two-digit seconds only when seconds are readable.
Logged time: 11.41
